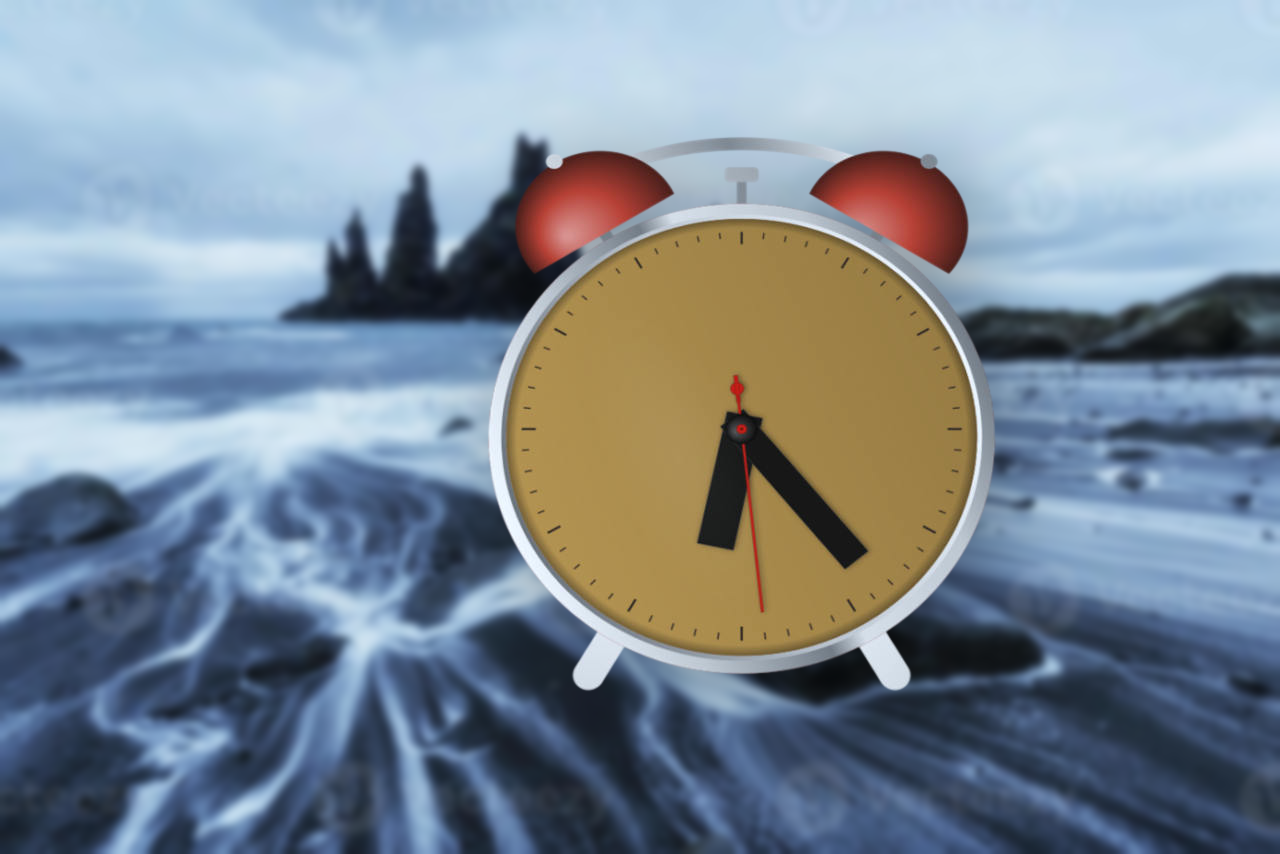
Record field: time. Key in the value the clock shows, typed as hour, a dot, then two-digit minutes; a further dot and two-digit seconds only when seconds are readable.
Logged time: 6.23.29
